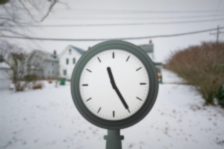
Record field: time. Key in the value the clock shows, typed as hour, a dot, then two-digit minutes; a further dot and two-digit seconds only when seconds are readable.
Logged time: 11.25
